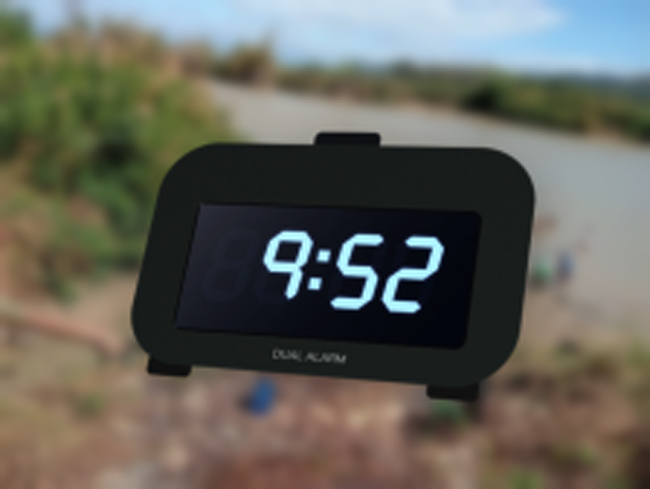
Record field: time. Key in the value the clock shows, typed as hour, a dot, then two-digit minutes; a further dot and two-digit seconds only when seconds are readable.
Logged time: 9.52
